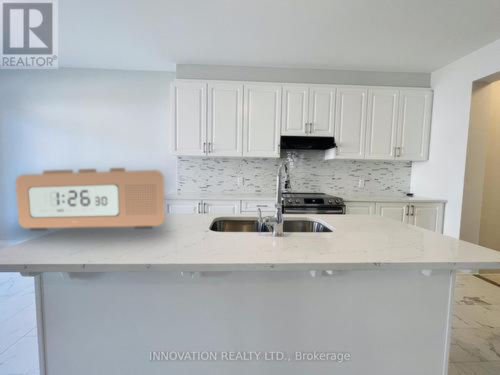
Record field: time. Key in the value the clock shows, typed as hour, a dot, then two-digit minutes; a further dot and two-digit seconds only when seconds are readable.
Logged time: 1.26
